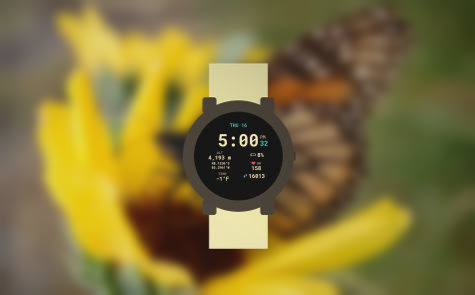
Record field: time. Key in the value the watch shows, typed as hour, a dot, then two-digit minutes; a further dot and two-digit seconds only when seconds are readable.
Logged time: 5.00.32
